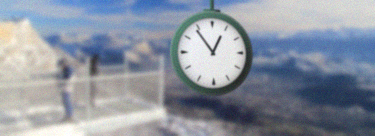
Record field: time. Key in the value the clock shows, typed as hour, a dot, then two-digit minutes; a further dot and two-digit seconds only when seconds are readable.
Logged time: 12.54
